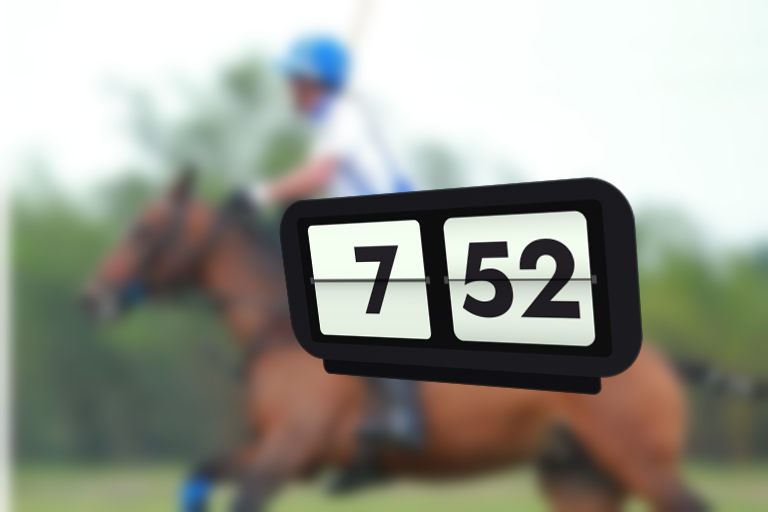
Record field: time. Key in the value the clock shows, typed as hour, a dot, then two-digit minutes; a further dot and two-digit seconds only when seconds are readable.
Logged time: 7.52
